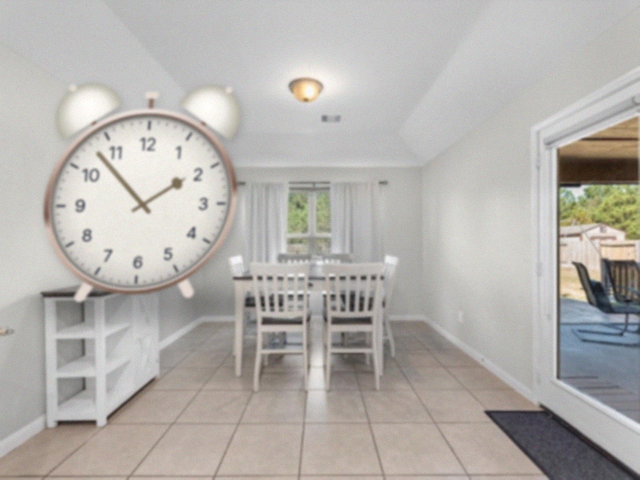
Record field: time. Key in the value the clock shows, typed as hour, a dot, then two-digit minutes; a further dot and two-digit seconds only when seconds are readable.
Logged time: 1.53
